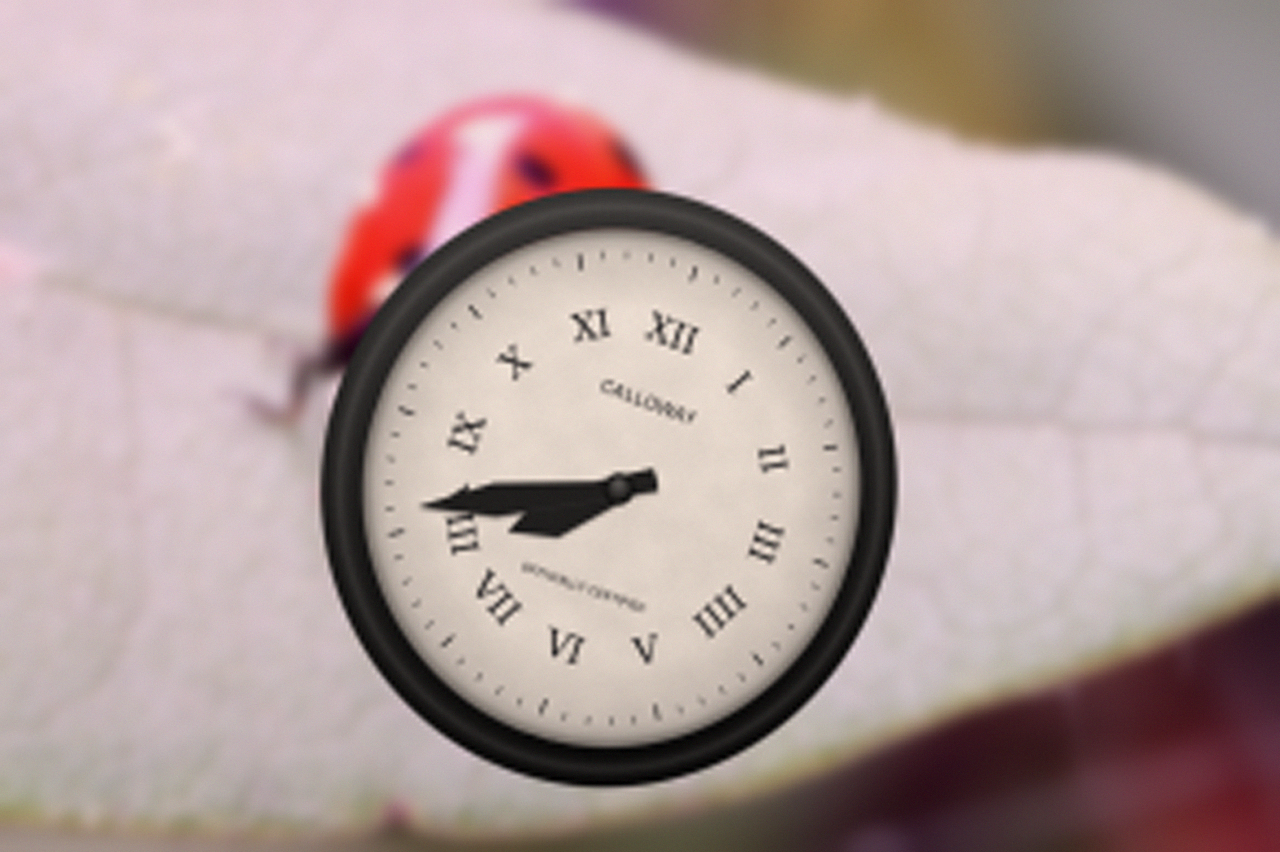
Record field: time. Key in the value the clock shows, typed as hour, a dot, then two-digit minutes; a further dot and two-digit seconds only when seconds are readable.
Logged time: 7.41
